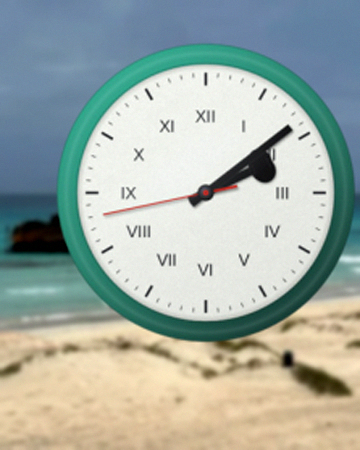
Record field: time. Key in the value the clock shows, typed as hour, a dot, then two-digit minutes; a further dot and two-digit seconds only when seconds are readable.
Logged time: 2.08.43
